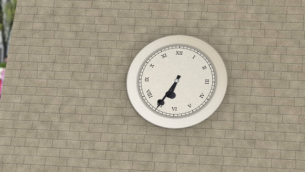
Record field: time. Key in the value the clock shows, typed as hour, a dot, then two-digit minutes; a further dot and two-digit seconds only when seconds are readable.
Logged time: 6.35
